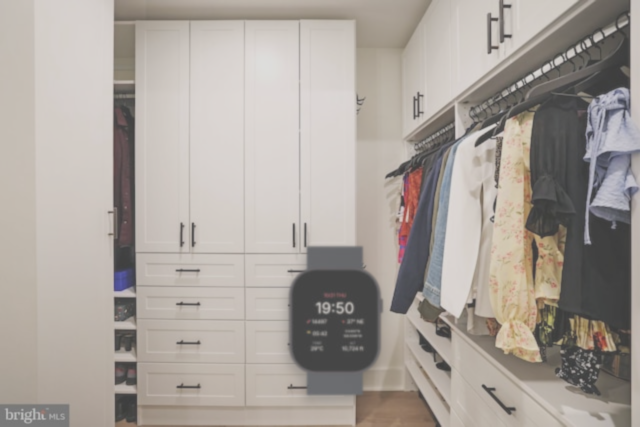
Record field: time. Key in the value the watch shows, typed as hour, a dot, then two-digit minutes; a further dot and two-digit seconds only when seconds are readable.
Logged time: 19.50
